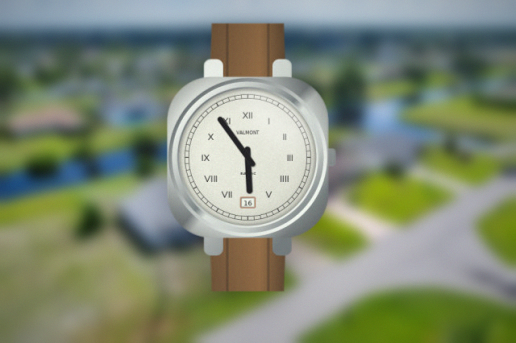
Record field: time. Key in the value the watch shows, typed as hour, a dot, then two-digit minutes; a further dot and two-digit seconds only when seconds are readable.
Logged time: 5.54
